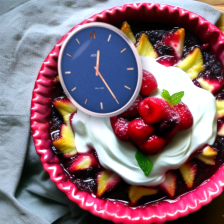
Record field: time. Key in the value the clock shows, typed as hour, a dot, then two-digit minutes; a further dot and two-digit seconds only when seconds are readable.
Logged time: 12.25
